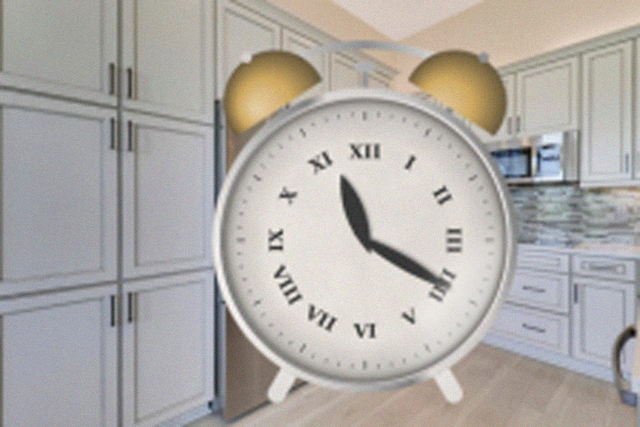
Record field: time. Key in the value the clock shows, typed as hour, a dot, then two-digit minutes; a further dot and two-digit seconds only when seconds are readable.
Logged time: 11.20
